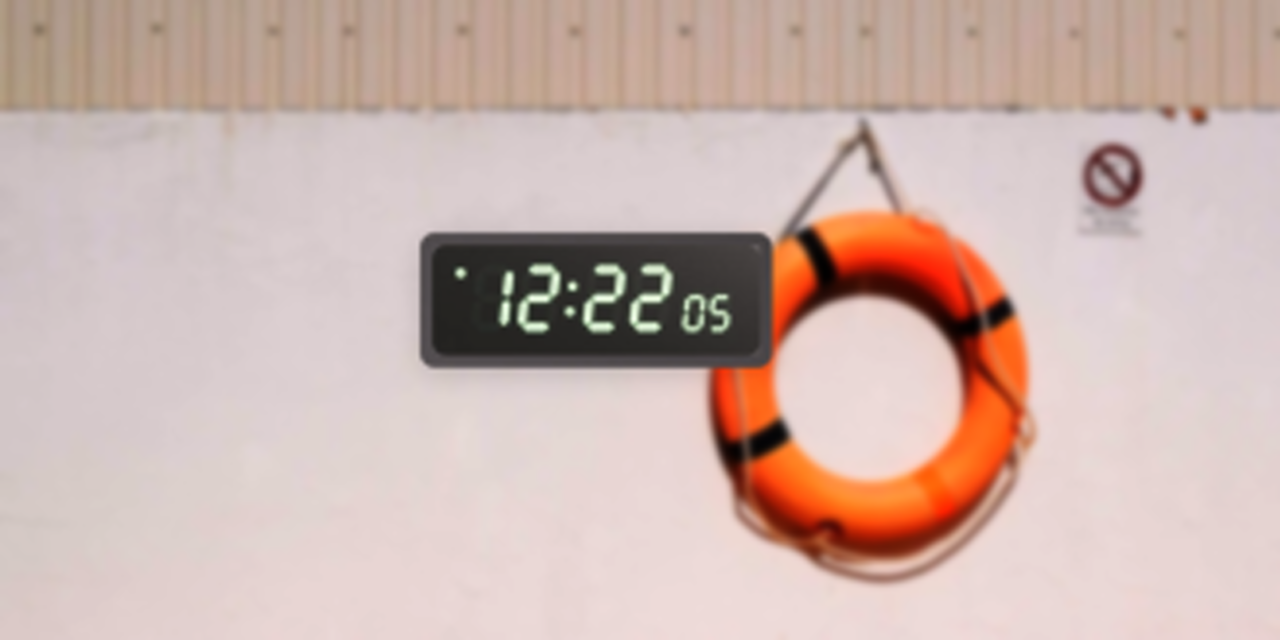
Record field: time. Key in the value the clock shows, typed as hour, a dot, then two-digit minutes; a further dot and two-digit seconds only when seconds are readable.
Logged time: 12.22.05
